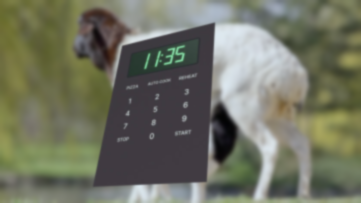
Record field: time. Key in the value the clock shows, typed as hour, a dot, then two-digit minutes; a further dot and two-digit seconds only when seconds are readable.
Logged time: 11.35
